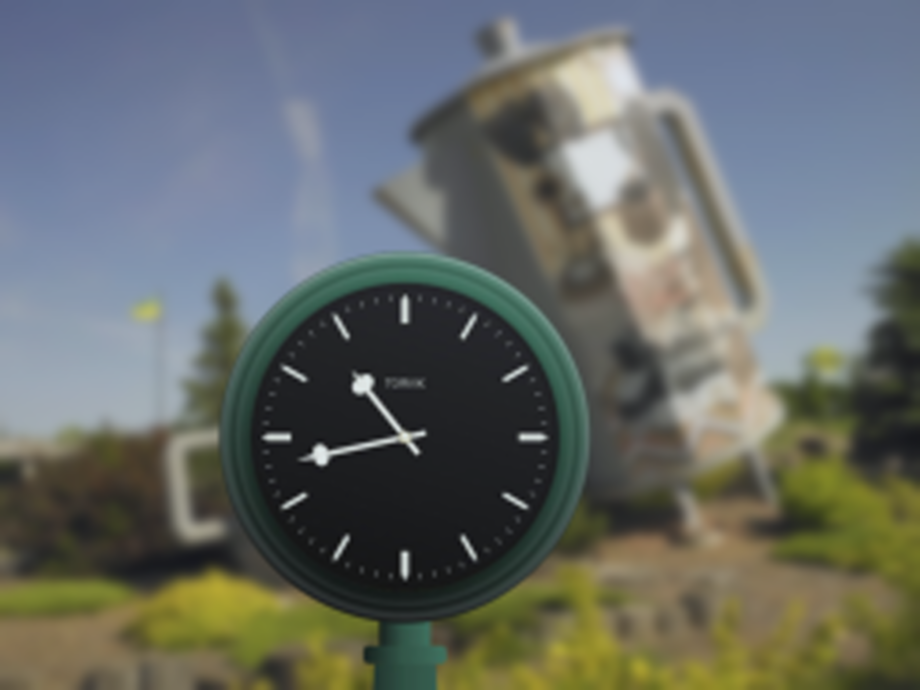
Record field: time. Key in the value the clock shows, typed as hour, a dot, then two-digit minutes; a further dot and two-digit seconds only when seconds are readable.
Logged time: 10.43
